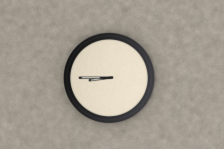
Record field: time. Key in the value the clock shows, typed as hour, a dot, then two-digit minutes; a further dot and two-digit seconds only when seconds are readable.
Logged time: 8.45
